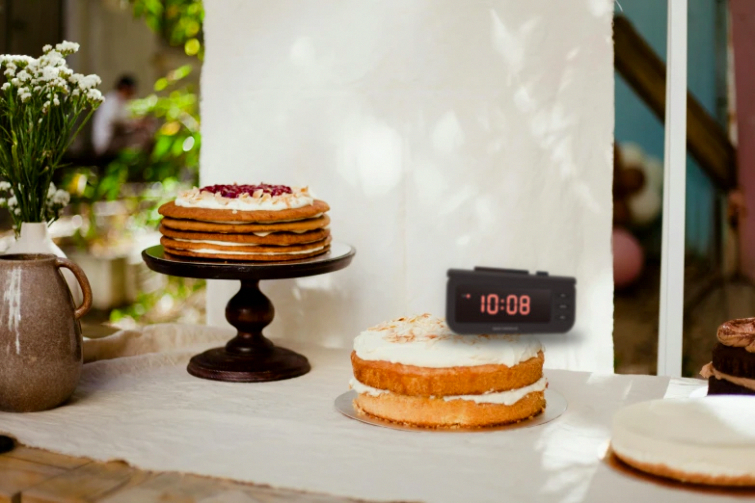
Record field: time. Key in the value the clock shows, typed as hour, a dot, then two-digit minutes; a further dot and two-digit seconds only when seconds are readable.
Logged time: 10.08
